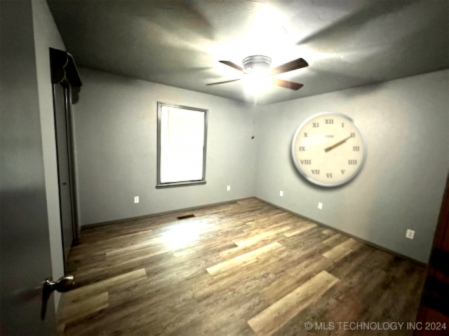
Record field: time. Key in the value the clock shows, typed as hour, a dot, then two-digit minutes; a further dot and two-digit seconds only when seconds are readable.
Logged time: 2.10
